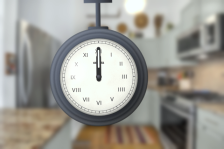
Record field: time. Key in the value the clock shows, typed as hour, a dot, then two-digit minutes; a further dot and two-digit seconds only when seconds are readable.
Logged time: 12.00
